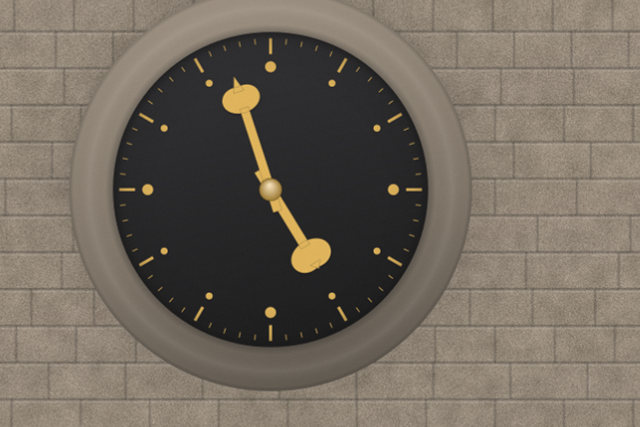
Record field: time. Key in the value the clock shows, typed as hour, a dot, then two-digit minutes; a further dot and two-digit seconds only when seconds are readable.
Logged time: 4.57
